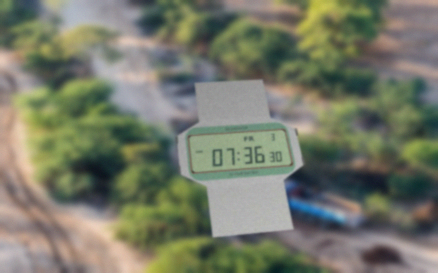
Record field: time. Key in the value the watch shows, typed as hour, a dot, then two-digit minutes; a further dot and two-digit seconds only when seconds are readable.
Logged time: 7.36.30
